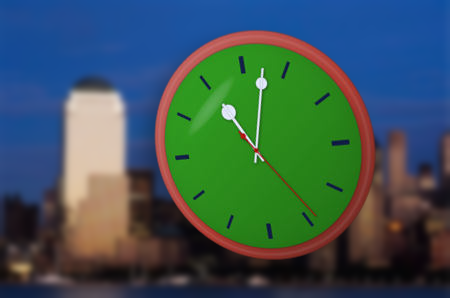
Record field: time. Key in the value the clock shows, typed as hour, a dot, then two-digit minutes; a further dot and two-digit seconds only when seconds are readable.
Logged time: 11.02.24
